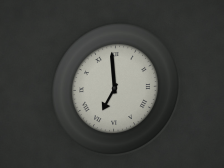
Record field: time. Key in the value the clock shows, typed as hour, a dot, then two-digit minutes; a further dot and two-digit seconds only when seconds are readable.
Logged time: 6.59
